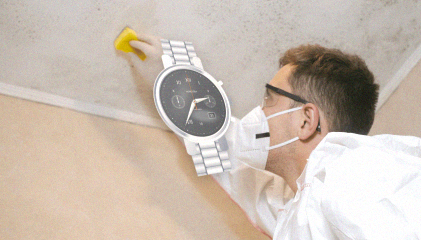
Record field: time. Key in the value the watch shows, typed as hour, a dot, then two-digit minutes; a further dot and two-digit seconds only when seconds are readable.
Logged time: 2.36
